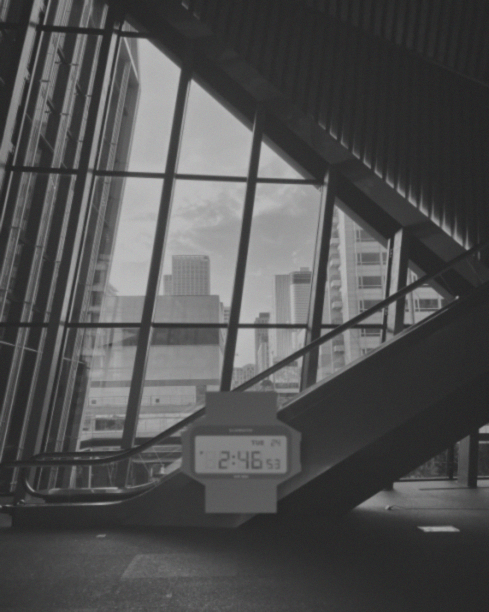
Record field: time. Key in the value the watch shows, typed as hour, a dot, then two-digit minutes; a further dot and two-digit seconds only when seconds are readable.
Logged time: 2.46
